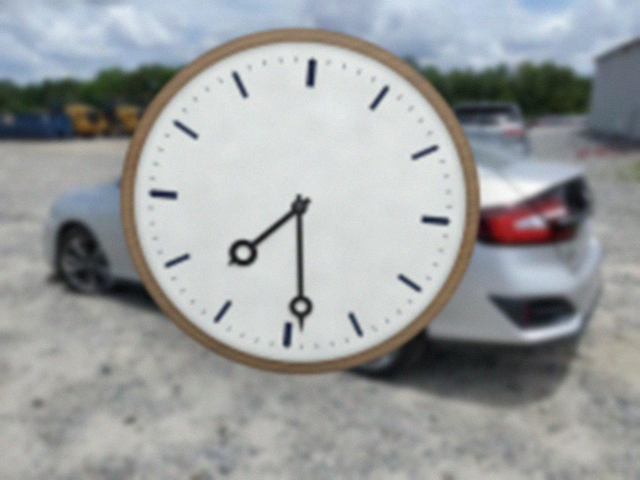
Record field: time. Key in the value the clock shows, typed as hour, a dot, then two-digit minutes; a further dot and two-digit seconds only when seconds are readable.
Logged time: 7.29
